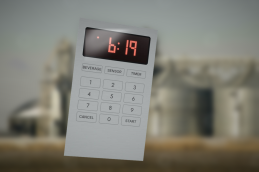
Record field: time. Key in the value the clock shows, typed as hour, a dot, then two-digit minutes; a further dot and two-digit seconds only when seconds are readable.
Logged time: 6.19
